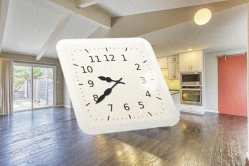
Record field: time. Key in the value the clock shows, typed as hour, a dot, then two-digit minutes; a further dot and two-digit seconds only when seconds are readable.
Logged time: 9.39
